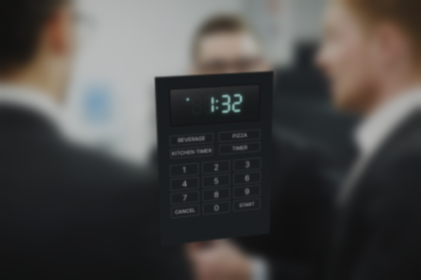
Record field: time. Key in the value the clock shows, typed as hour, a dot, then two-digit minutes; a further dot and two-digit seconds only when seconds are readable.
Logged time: 1.32
